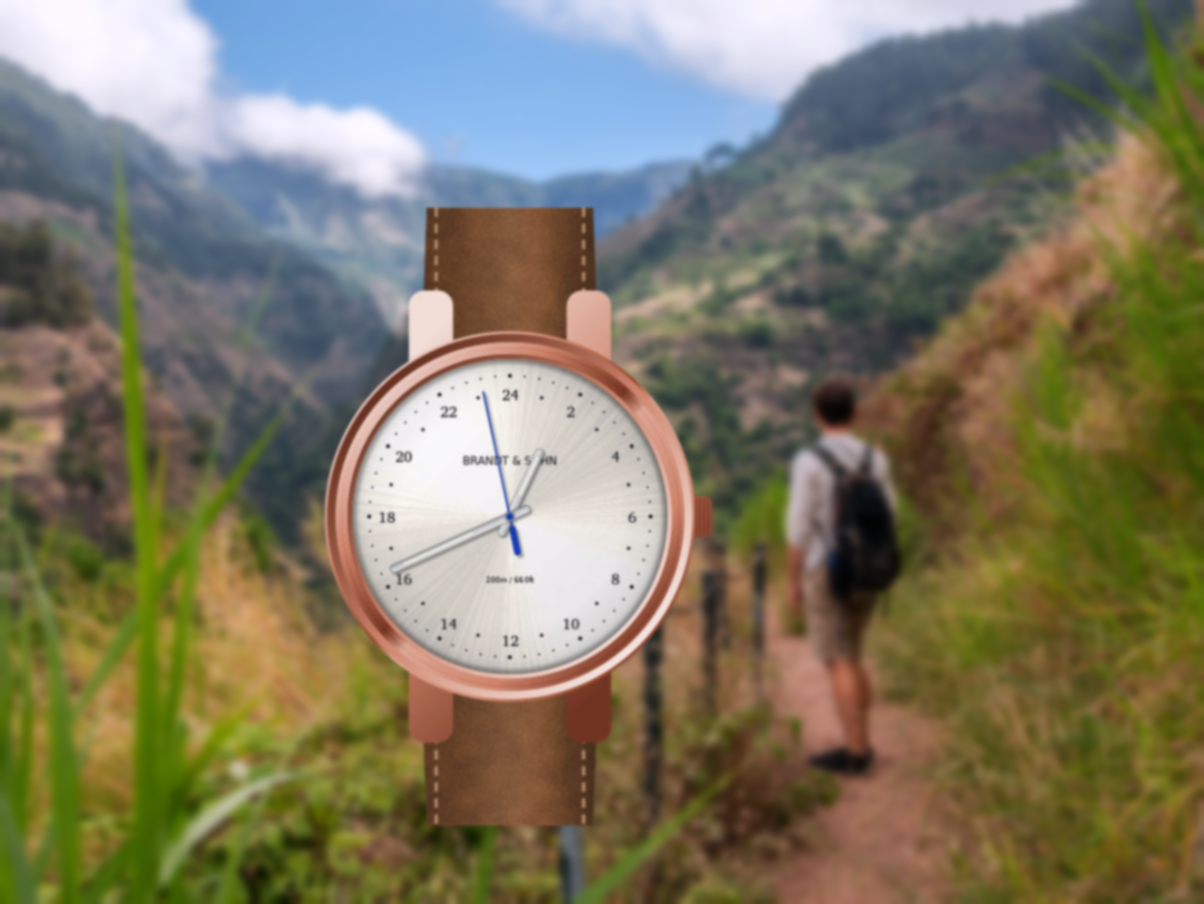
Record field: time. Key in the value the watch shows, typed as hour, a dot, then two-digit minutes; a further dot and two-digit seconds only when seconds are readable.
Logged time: 1.40.58
